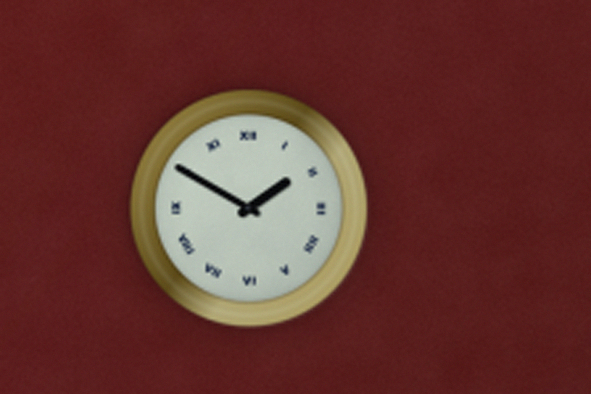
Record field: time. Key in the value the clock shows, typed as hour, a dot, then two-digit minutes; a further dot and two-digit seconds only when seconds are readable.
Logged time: 1.50
